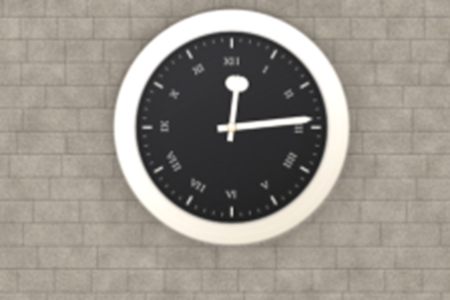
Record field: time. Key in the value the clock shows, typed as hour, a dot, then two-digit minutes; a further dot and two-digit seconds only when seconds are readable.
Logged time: 12.14
